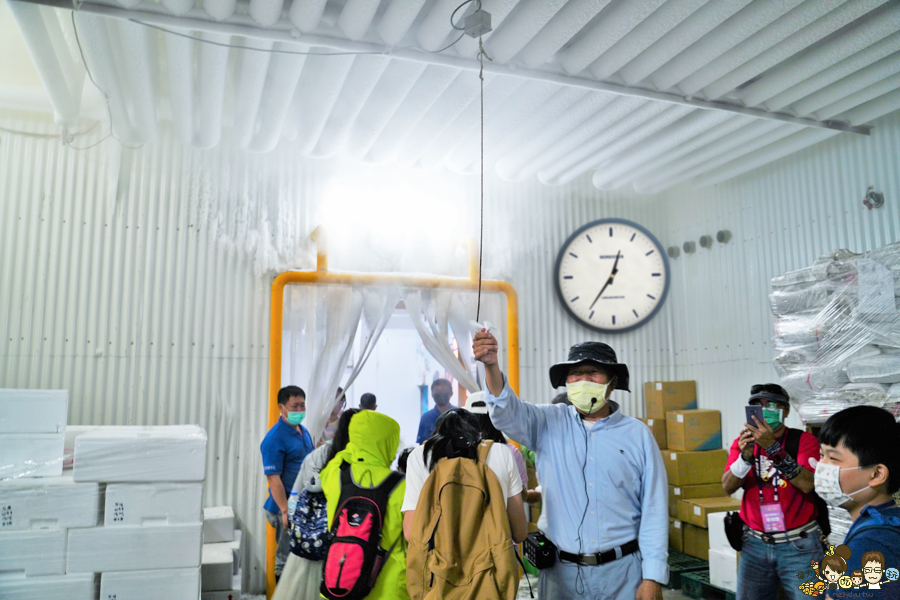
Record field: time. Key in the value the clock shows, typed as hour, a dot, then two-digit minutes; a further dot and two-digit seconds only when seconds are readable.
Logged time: 12.36
